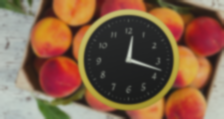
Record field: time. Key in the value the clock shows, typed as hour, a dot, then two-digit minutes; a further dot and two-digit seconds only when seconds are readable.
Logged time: 12.18
